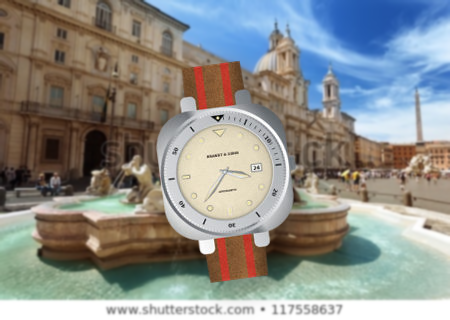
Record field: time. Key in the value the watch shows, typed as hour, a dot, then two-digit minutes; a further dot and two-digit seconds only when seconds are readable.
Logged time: 3.37
